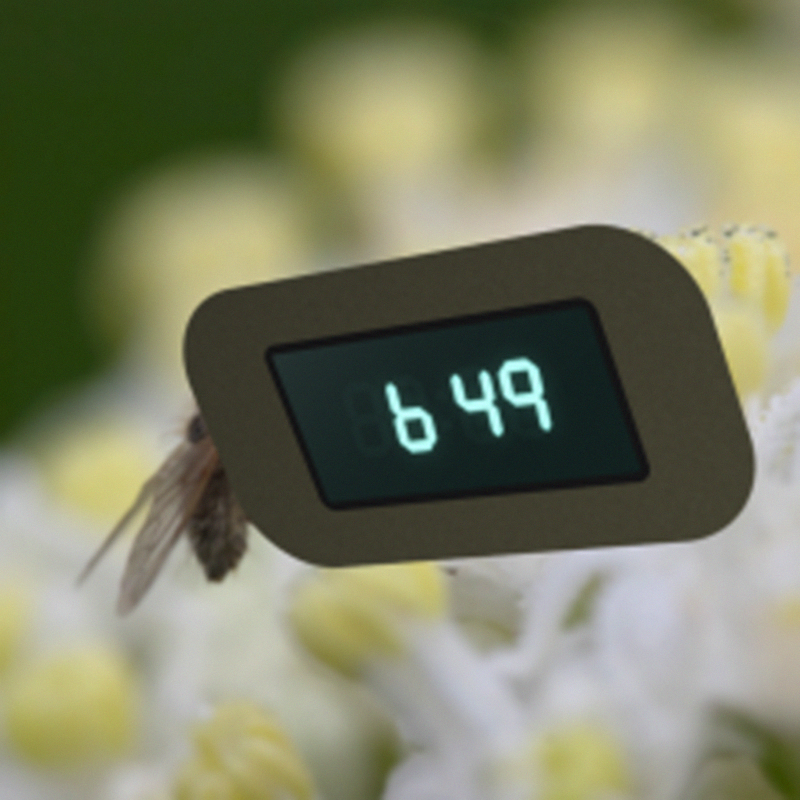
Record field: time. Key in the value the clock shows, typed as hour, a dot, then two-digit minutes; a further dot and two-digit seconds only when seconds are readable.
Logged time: 6.49
